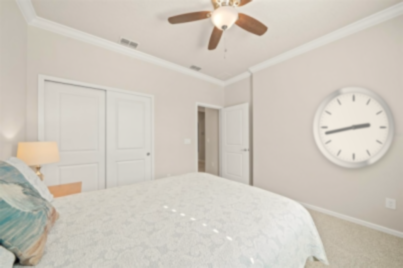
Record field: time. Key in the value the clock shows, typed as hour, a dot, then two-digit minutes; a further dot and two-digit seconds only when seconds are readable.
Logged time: 2.43
